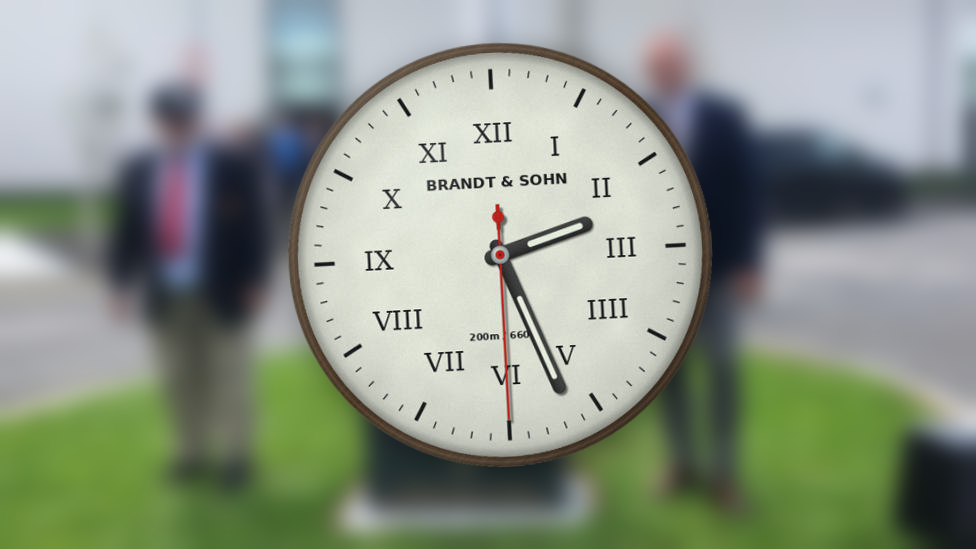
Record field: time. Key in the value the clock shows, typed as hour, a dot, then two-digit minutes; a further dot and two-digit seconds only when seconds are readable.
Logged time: 2.26.30
